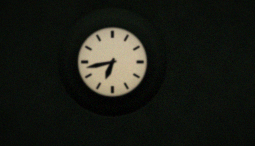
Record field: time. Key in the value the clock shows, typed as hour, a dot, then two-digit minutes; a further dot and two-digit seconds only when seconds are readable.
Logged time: 6.43
